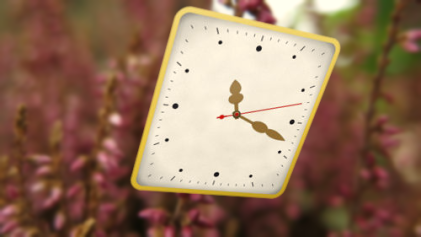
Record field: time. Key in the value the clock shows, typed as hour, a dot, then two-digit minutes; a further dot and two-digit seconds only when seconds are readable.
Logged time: 11.18.12
